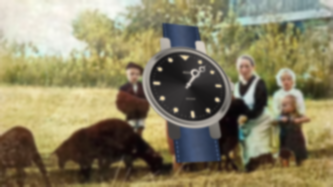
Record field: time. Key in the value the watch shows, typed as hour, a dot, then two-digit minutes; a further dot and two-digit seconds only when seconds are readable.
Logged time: 1.07
